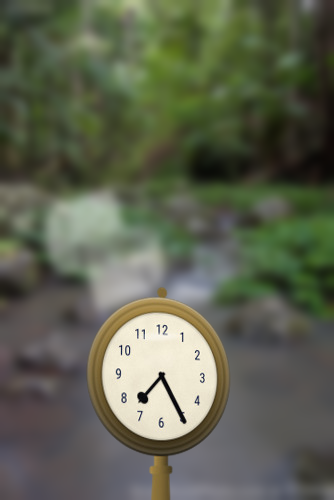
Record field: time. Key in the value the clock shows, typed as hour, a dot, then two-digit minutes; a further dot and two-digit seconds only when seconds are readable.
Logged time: 7.25
